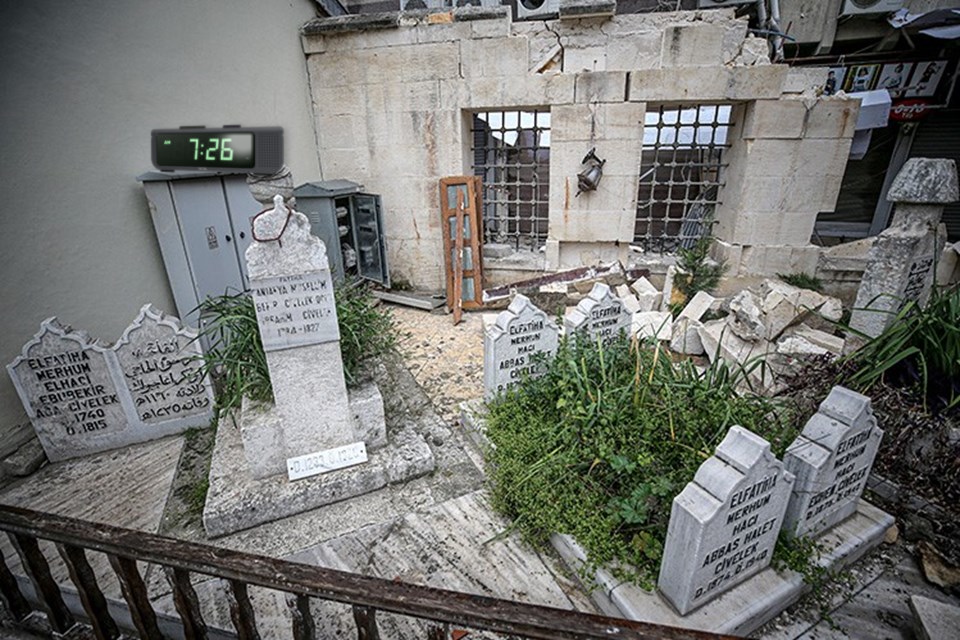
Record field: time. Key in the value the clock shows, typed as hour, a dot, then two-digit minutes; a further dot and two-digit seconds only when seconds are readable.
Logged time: 7.26
